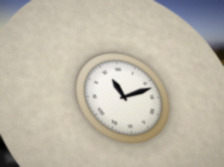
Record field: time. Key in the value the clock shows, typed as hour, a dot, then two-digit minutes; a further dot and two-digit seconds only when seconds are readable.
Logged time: 11.12
